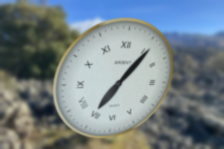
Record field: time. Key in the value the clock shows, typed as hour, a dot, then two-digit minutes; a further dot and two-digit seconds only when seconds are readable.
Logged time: 7.06
